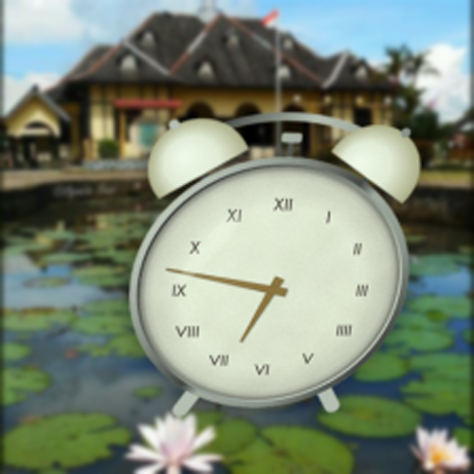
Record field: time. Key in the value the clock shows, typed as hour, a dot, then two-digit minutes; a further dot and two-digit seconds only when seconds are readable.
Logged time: 6.47
